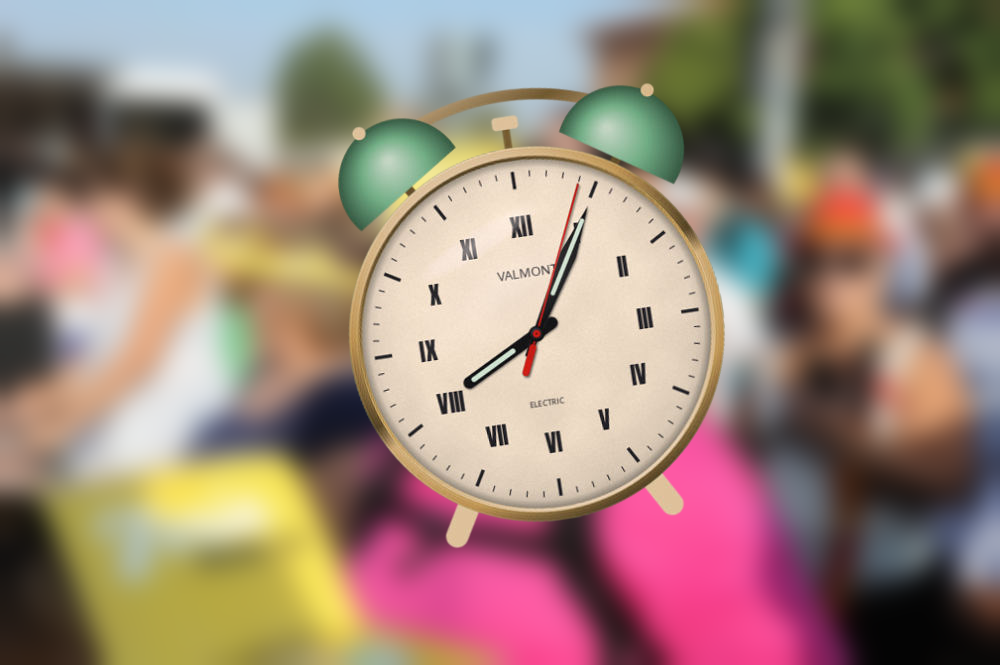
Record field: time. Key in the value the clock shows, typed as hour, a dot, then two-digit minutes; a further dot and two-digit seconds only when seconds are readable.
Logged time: 8.05.04
